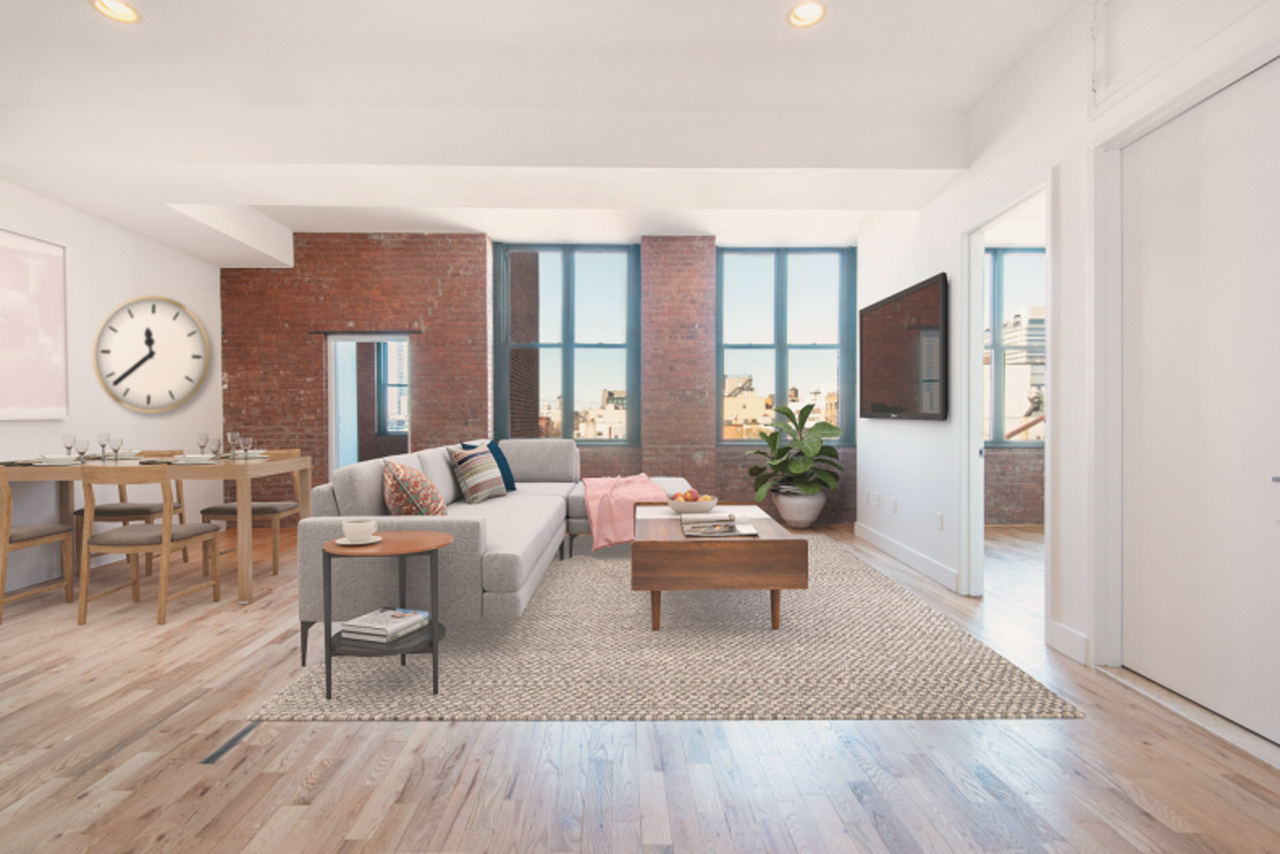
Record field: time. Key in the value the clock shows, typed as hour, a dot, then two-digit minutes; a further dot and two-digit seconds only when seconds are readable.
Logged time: 11.38
